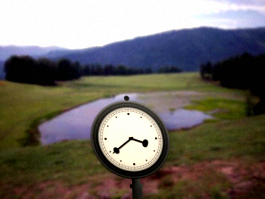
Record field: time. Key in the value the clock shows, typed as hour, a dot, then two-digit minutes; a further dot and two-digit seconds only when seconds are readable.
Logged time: 3.39
